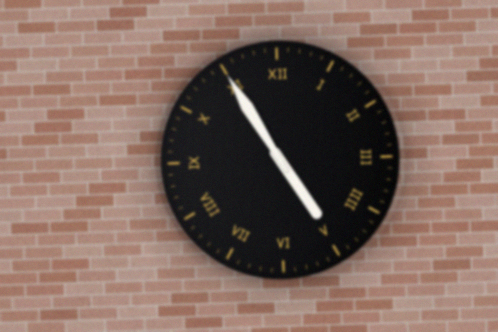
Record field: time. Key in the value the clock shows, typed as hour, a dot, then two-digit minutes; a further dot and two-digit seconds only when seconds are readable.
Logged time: 4.55
